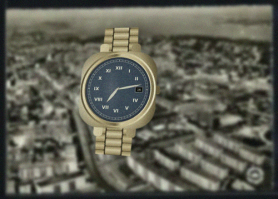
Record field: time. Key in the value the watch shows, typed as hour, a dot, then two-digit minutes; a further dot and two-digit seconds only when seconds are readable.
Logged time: 7.13
